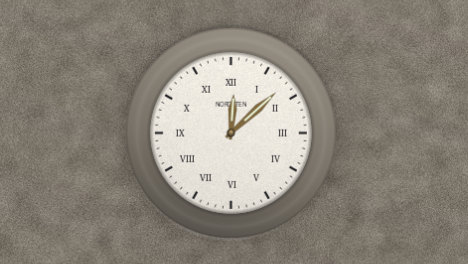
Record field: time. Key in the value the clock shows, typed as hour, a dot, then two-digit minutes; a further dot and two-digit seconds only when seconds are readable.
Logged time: 12.08
